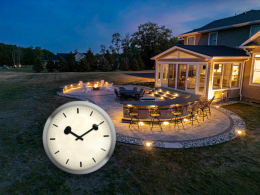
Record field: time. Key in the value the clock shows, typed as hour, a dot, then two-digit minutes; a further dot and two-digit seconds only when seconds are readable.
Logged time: 10.10
